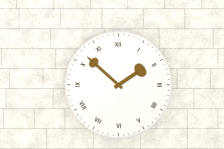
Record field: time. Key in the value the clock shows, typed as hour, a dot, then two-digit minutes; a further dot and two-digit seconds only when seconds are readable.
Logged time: 1.52
